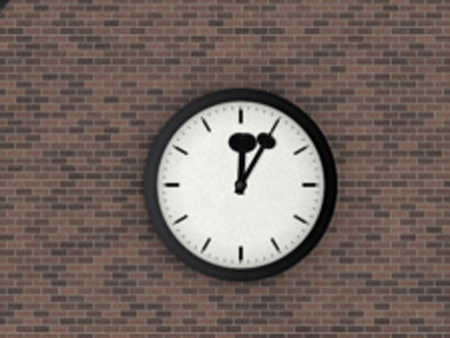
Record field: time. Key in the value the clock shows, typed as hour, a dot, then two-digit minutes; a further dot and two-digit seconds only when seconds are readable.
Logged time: 12.05
